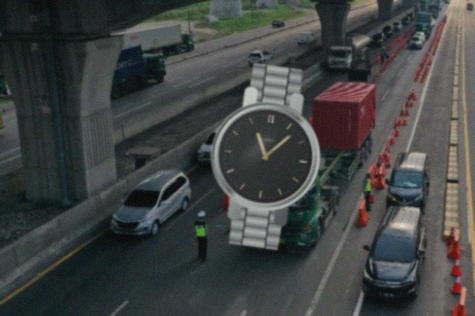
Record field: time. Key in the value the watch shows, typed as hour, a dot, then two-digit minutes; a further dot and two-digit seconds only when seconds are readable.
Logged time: 11.07
